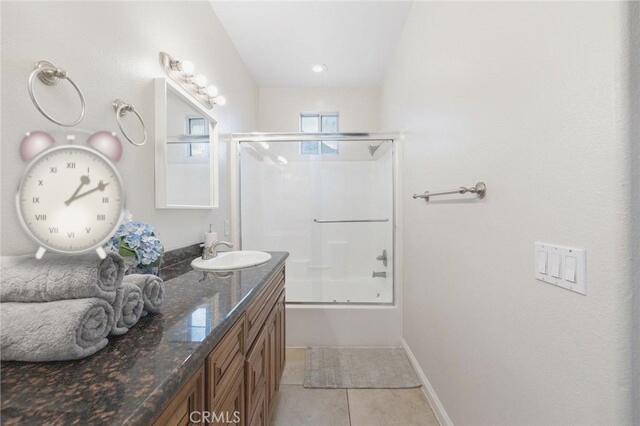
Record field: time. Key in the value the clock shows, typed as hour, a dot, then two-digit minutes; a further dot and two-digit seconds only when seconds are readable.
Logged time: 1.11
